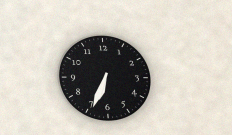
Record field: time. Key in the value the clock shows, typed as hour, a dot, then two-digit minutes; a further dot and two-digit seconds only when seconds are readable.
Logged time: 6.34
